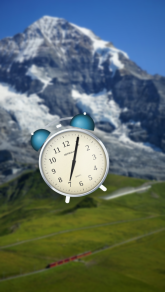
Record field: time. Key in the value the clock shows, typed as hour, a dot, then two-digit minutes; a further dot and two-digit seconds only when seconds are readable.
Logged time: 7.05
